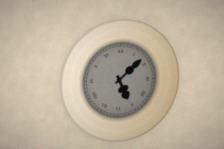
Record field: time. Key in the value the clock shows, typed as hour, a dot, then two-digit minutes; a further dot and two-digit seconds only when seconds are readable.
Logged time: 5.08
